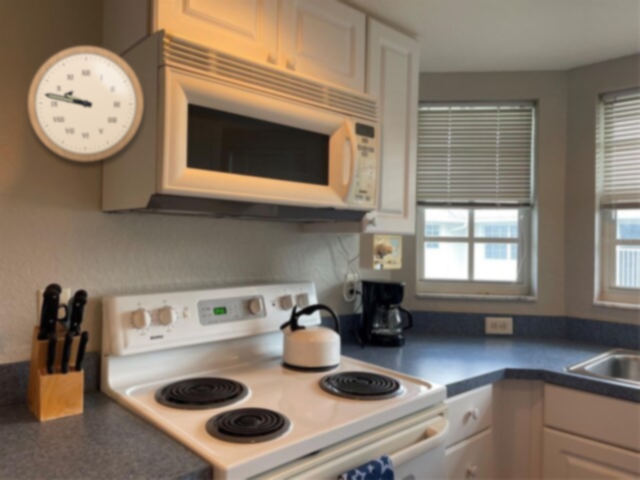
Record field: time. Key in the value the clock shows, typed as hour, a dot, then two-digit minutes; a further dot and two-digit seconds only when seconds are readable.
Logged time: 9.47
